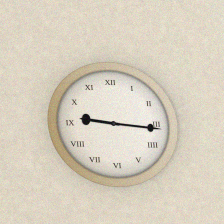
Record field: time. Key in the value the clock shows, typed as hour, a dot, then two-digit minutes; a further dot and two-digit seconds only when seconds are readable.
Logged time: 9.16
